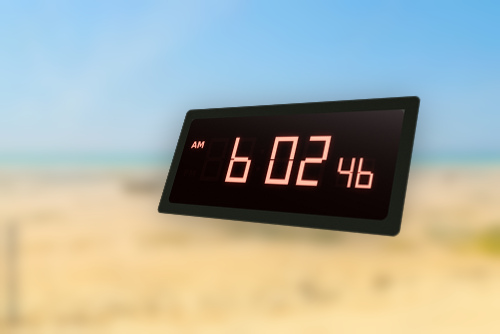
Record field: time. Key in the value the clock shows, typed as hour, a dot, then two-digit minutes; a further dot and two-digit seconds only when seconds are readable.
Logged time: 6.02.46
